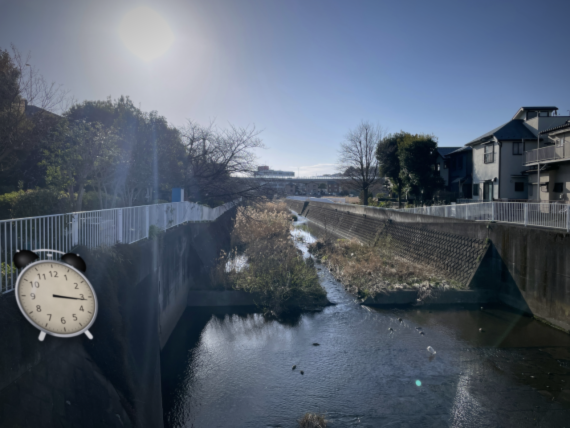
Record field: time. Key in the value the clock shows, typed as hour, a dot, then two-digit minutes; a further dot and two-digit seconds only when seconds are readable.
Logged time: 3.16
